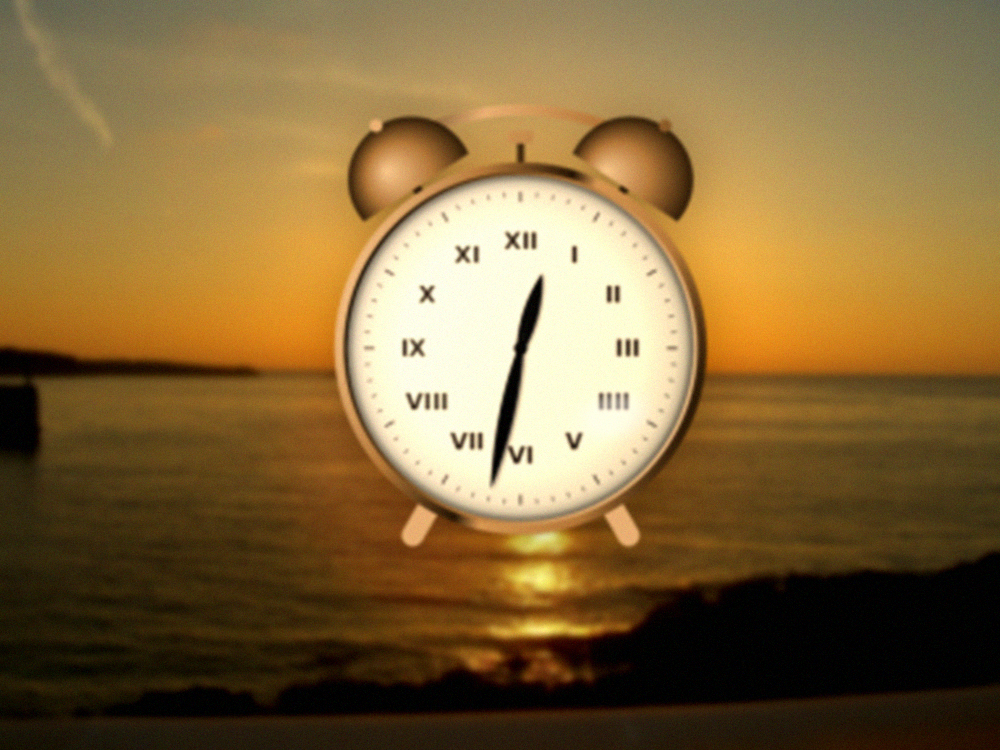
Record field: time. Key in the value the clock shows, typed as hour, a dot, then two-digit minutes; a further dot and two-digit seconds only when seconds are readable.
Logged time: 12.32
